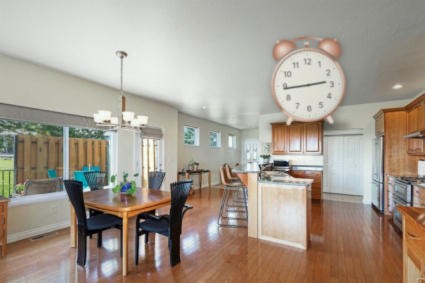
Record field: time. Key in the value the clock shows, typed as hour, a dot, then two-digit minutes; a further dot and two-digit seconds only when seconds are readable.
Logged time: 2.44
